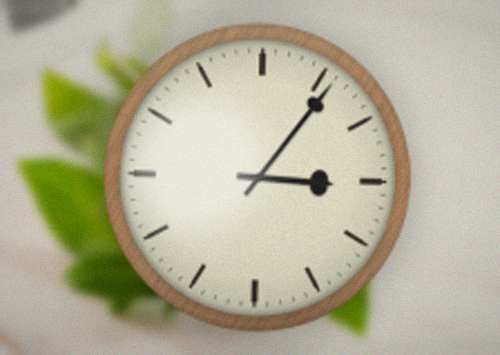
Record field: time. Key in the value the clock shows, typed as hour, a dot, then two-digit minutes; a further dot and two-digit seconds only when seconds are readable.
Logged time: 3.06
